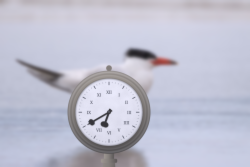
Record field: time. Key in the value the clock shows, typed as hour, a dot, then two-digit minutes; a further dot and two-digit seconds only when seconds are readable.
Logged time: 6.40
